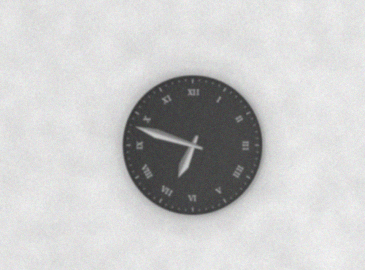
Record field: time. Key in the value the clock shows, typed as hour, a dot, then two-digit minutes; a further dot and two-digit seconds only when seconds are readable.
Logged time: 6.48
